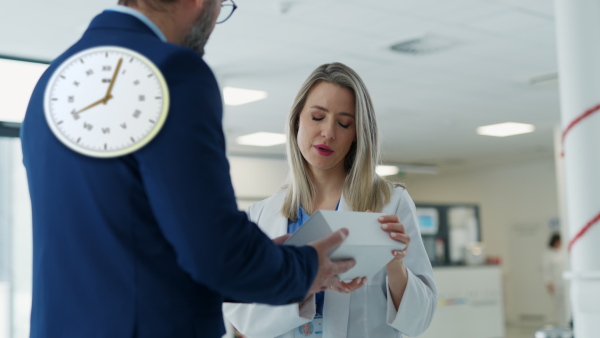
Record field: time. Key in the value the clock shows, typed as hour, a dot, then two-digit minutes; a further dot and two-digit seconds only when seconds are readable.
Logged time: 8.03
